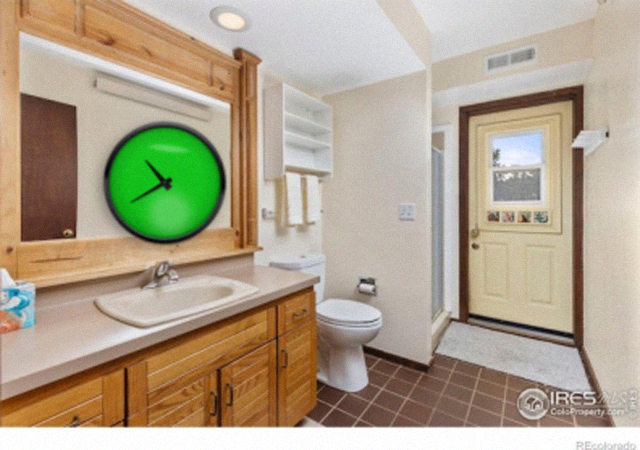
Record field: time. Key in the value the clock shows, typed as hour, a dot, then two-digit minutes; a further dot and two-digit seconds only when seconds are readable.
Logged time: 10.40
